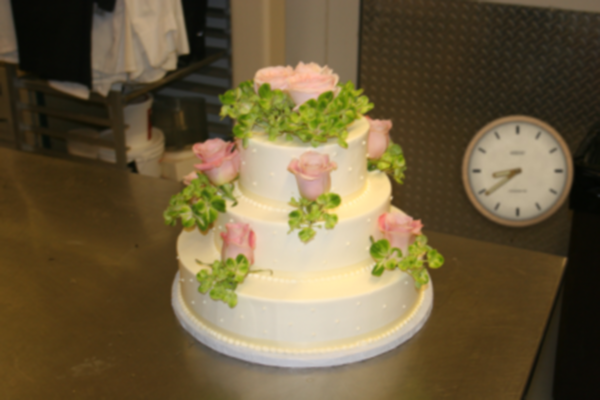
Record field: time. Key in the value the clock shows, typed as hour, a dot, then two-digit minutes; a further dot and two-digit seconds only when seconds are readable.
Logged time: 8.39
